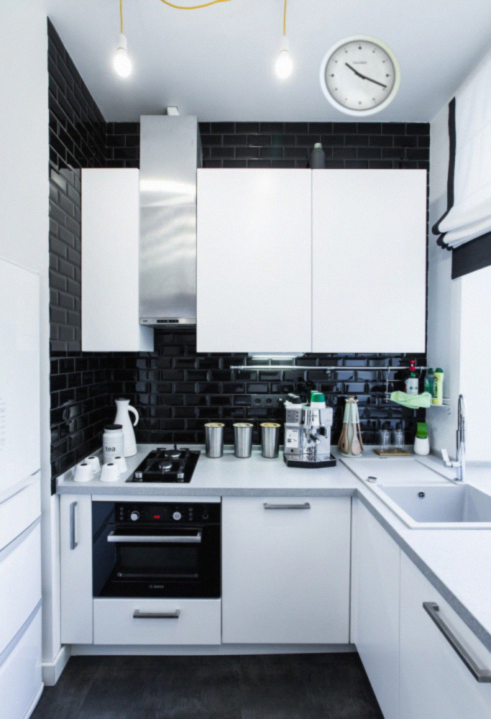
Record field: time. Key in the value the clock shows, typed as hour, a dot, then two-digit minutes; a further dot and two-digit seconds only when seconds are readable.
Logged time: 10.19
